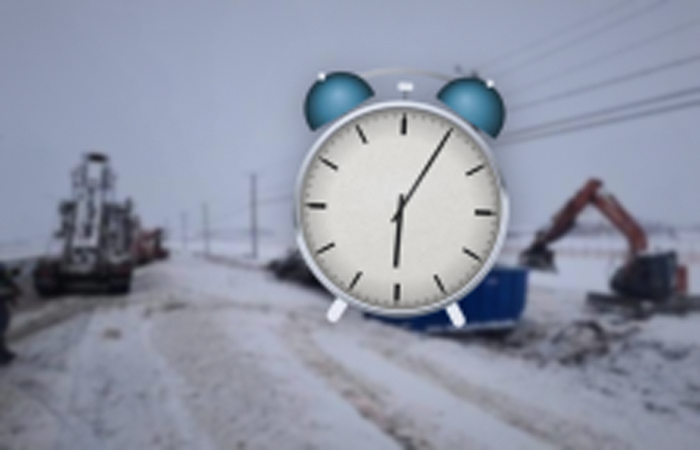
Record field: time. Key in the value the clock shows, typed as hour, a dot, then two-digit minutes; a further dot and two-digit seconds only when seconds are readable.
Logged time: 6.05
